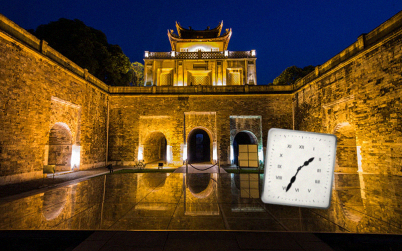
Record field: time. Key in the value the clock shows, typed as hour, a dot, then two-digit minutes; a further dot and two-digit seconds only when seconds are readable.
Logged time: 1.34
